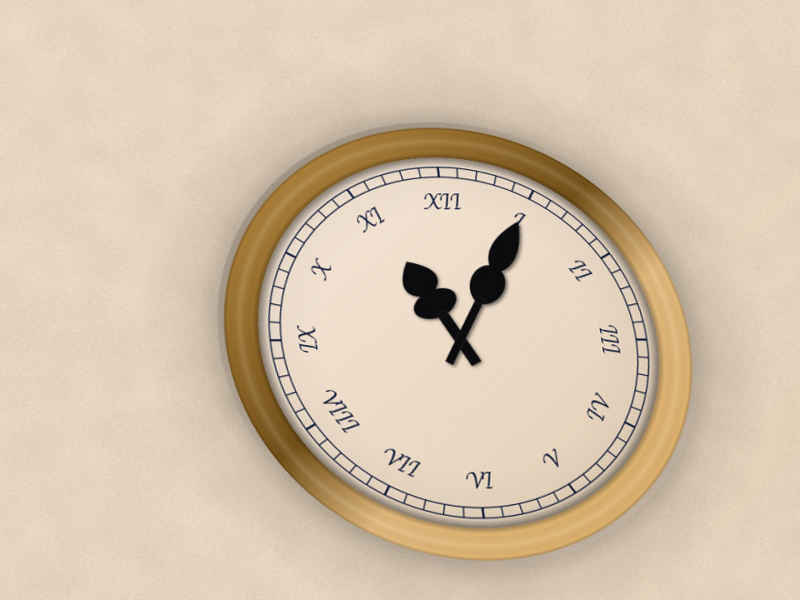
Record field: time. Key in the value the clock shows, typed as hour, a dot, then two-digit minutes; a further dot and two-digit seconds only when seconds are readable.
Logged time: 11.05
